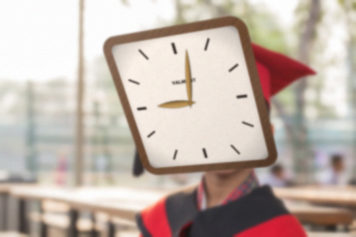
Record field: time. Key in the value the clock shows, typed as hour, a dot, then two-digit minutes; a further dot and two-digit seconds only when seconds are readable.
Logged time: 9.02
